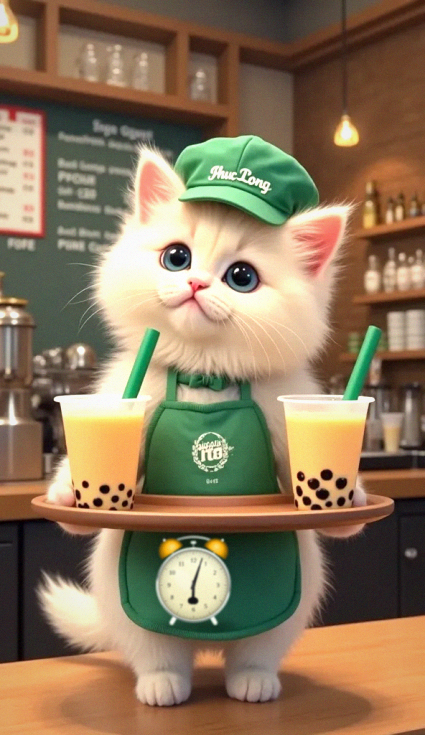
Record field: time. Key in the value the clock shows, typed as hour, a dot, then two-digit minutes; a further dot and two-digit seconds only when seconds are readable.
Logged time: 6.03
